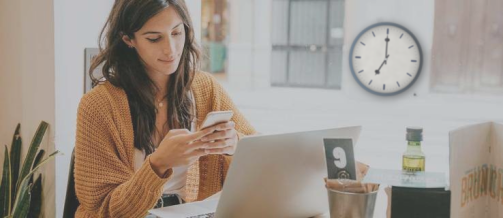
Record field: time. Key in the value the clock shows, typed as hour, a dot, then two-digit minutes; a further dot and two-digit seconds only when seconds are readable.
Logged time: 7.00
